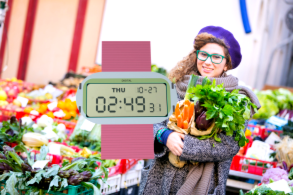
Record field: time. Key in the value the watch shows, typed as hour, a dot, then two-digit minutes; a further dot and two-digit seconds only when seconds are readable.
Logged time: 2.49.31
